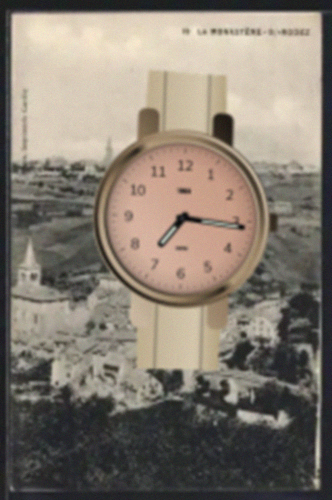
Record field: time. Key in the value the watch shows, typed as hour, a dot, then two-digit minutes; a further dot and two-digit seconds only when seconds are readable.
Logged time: 7.16
